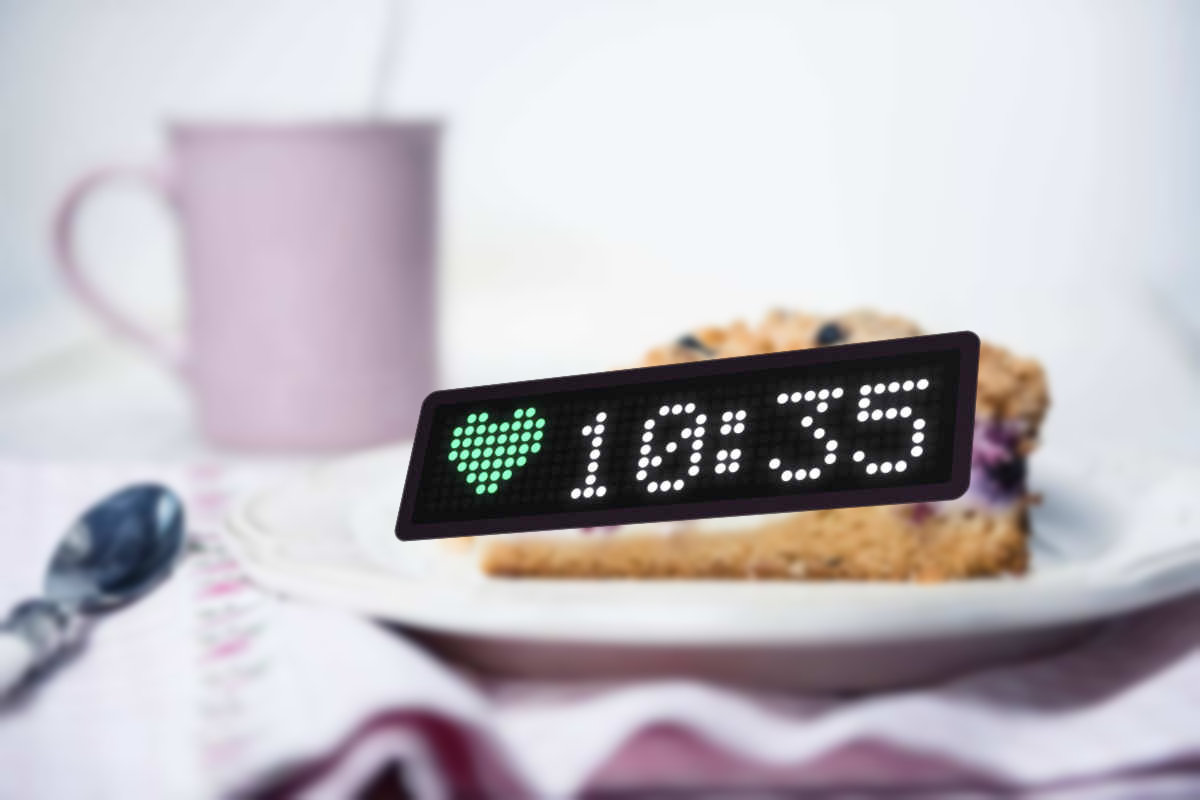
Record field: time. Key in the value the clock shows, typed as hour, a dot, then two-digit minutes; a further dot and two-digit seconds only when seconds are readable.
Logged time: 10.35
